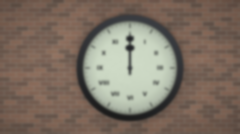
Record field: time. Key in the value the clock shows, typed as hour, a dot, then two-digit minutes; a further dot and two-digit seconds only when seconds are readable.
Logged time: 12.00
